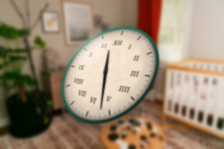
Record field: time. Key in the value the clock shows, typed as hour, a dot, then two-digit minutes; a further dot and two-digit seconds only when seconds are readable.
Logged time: 11.27
